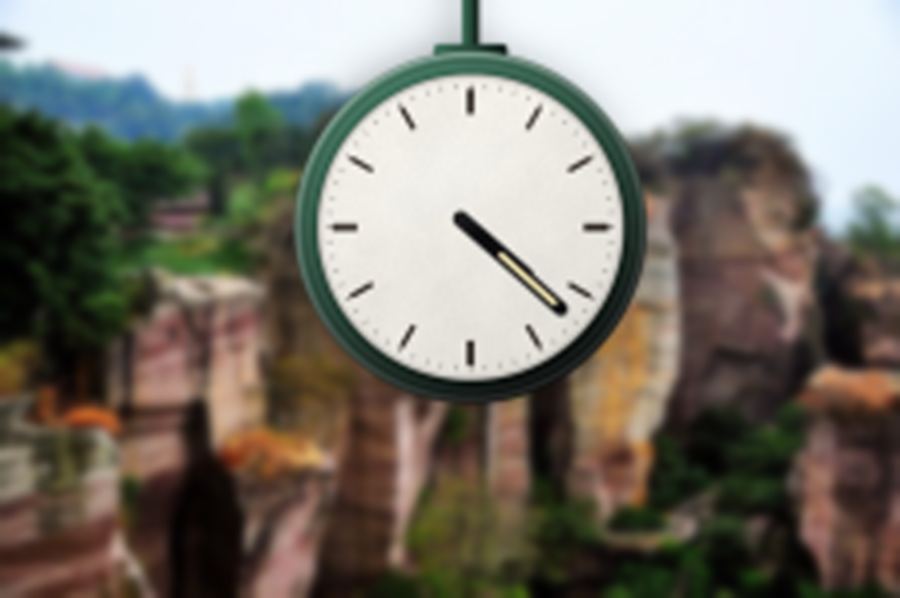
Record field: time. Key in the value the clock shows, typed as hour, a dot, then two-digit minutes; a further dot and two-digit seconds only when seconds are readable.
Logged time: 4.22
